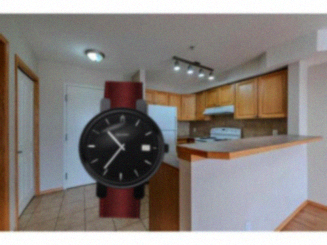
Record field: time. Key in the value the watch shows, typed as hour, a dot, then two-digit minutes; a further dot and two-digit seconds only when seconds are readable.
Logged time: 10.36
